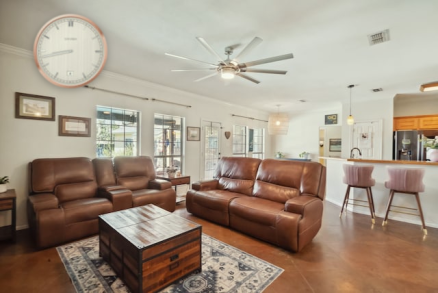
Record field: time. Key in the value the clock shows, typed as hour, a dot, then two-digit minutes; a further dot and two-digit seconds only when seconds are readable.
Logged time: 8.43
